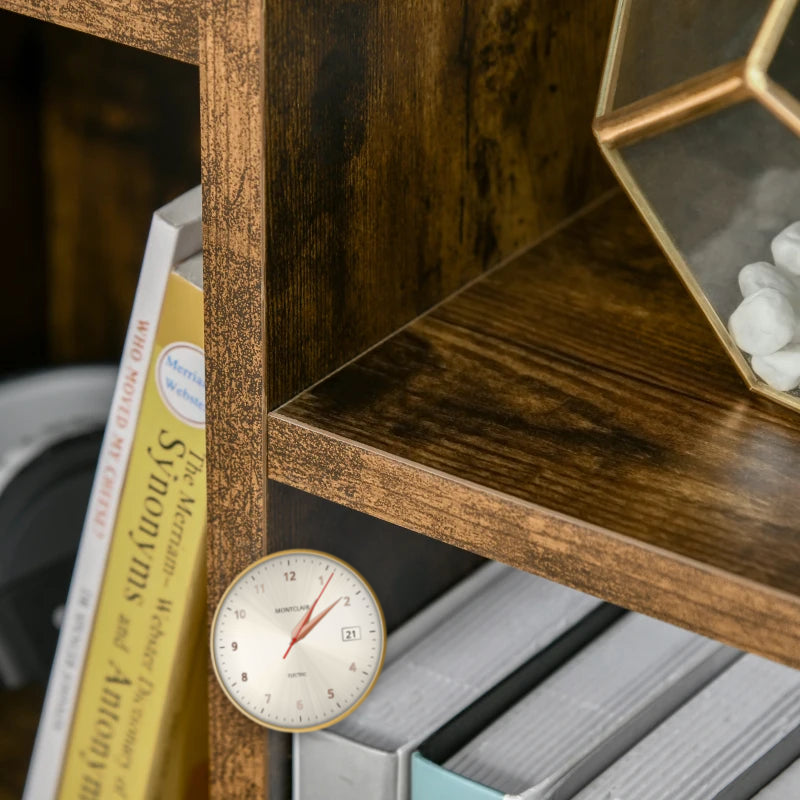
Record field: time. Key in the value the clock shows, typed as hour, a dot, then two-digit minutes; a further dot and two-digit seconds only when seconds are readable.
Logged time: 1.09.06
